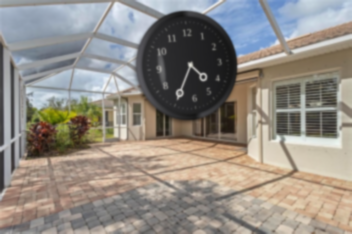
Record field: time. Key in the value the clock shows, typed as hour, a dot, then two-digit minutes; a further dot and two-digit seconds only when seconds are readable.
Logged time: 4.35
